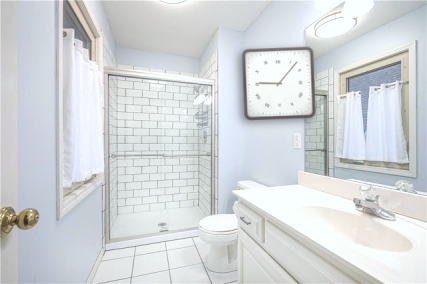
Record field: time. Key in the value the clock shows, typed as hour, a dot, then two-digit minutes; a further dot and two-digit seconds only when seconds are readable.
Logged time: 9.07
